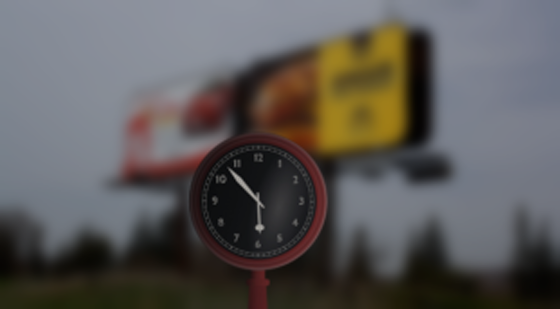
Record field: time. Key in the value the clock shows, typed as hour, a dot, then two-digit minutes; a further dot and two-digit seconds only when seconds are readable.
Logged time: 5.53
